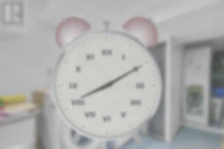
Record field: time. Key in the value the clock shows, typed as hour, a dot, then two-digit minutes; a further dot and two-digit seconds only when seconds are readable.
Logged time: 8.10
